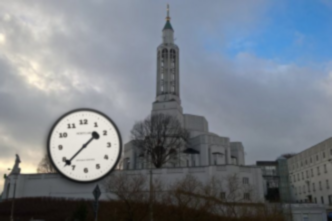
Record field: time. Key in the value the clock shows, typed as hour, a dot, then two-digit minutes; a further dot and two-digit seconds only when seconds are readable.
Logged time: 1.38
